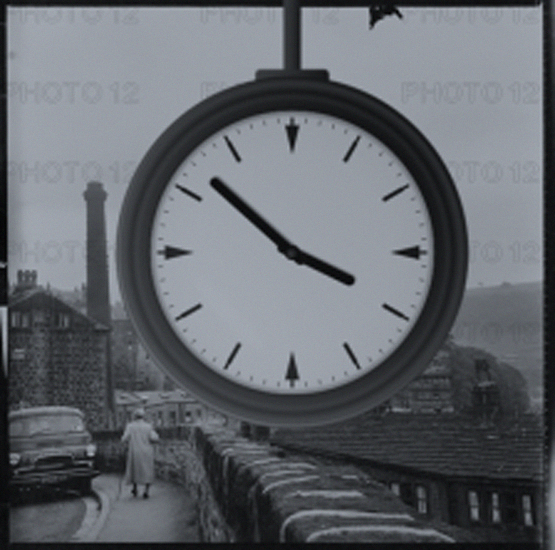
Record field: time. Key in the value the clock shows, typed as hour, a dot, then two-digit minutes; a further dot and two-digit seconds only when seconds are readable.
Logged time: 3.52
